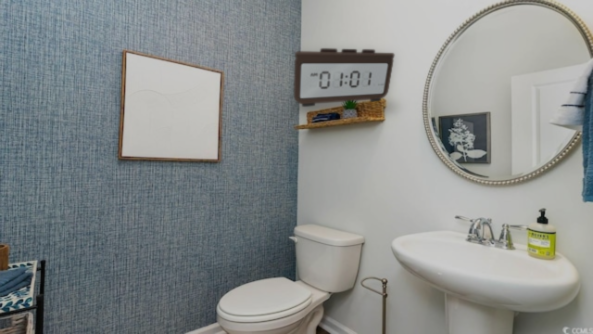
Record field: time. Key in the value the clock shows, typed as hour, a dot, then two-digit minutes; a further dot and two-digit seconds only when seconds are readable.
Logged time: 1.01
